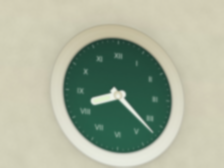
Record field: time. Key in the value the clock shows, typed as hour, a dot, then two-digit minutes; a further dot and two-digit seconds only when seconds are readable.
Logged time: 8.22
